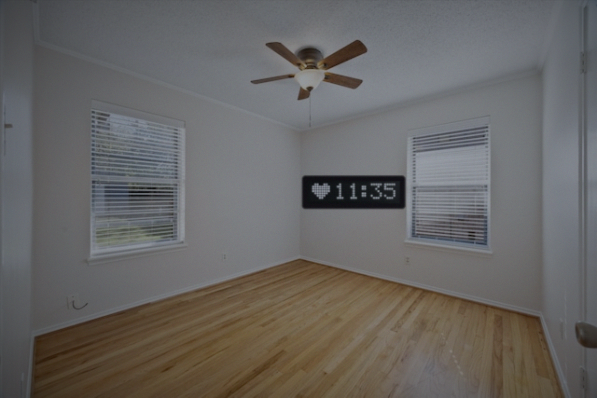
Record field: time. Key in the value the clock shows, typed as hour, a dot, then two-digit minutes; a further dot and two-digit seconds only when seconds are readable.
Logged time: 11.35
